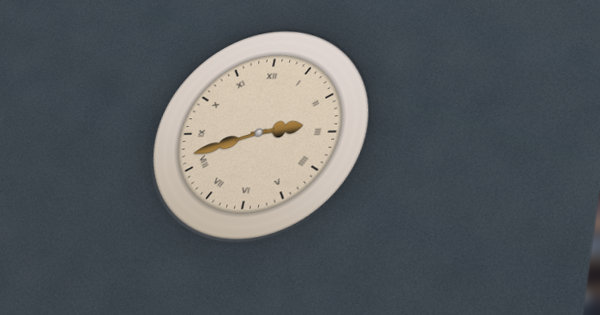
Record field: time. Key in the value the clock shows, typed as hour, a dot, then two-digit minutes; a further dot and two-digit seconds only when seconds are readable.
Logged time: 2.42
